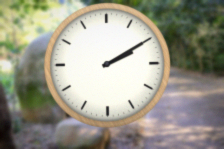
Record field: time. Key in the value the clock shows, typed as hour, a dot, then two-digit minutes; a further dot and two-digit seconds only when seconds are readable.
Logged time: 2.10
